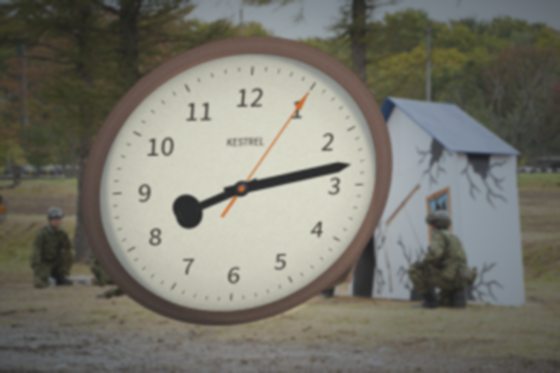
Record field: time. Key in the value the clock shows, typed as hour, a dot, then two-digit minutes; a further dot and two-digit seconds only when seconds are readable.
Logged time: 8.13.05
